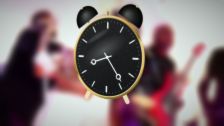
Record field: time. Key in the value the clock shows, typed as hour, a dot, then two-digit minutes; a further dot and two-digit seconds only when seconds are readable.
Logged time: 8.24
